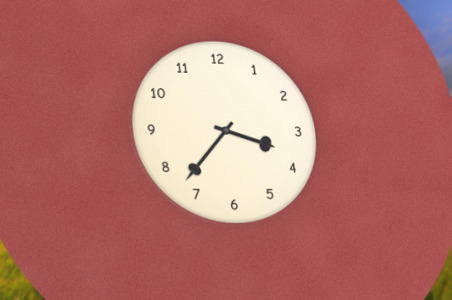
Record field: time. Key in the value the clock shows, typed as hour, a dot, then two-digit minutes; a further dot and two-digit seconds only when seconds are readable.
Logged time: 3.37
